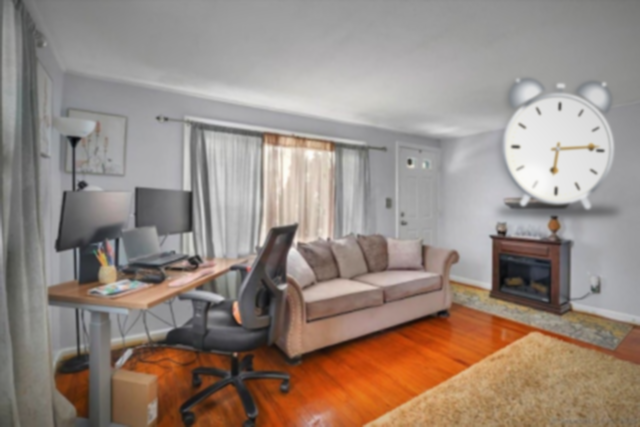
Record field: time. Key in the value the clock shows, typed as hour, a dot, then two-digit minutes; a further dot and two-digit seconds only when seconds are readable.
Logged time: 6.14
